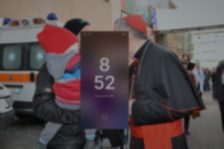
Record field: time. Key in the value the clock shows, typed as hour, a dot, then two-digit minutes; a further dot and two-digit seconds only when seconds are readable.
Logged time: 8.52
